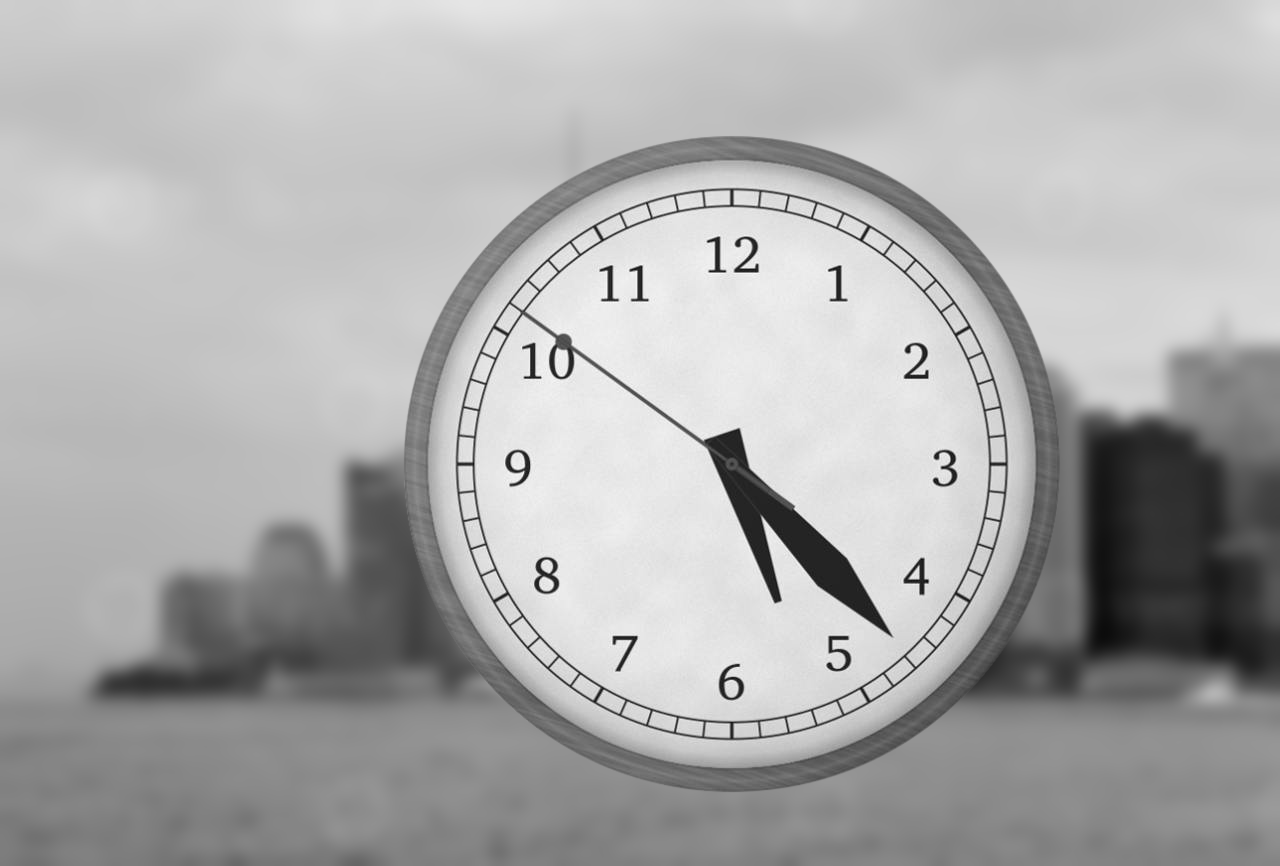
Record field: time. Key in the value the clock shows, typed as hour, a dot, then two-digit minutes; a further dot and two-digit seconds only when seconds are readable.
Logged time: 5.22.51
